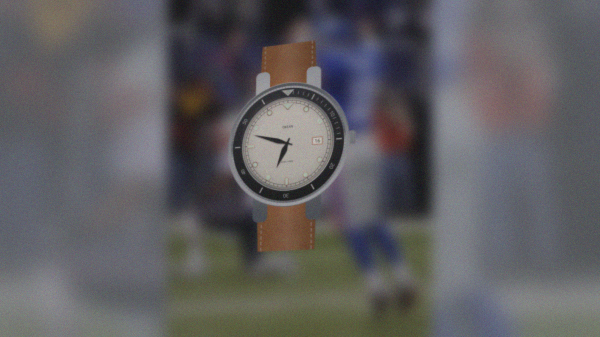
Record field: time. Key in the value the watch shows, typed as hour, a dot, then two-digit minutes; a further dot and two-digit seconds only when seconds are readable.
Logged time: 6.48
